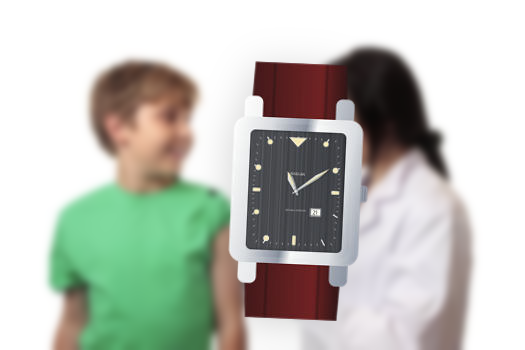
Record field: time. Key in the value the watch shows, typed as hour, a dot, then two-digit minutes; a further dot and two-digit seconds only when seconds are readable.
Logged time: 11.09
